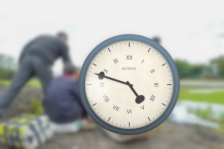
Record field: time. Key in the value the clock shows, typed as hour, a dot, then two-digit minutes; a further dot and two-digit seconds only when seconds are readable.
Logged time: 4.48
